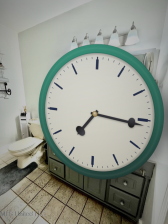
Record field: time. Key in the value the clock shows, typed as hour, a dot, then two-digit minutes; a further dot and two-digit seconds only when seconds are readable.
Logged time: 7.16
